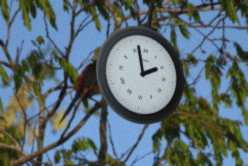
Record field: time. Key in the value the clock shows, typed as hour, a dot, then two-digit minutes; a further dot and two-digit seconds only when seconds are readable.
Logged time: 1.57
